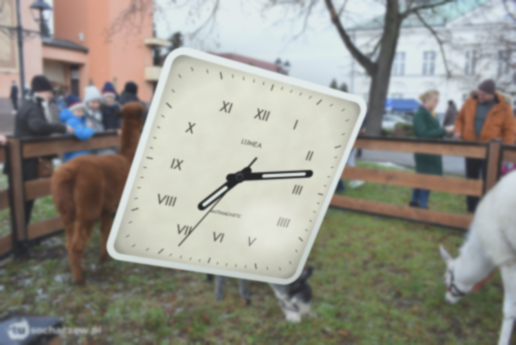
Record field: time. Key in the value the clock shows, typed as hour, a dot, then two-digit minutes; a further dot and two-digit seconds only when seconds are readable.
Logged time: 7.12.34
